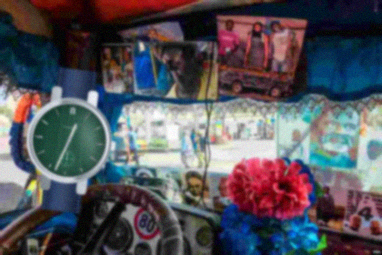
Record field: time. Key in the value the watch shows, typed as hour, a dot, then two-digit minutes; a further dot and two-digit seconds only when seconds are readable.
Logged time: 12.33
